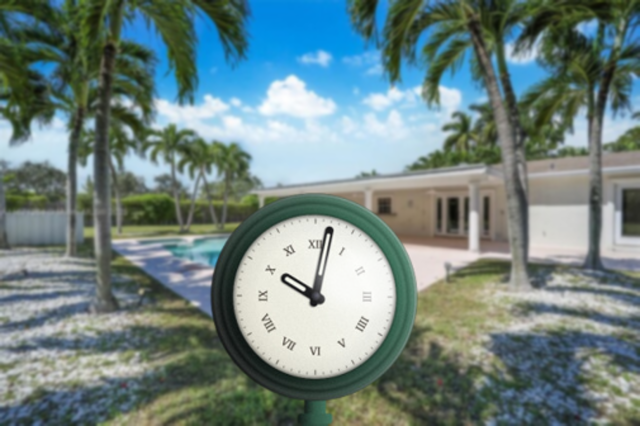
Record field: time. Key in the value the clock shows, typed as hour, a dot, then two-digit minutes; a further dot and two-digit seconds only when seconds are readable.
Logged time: 10.02
